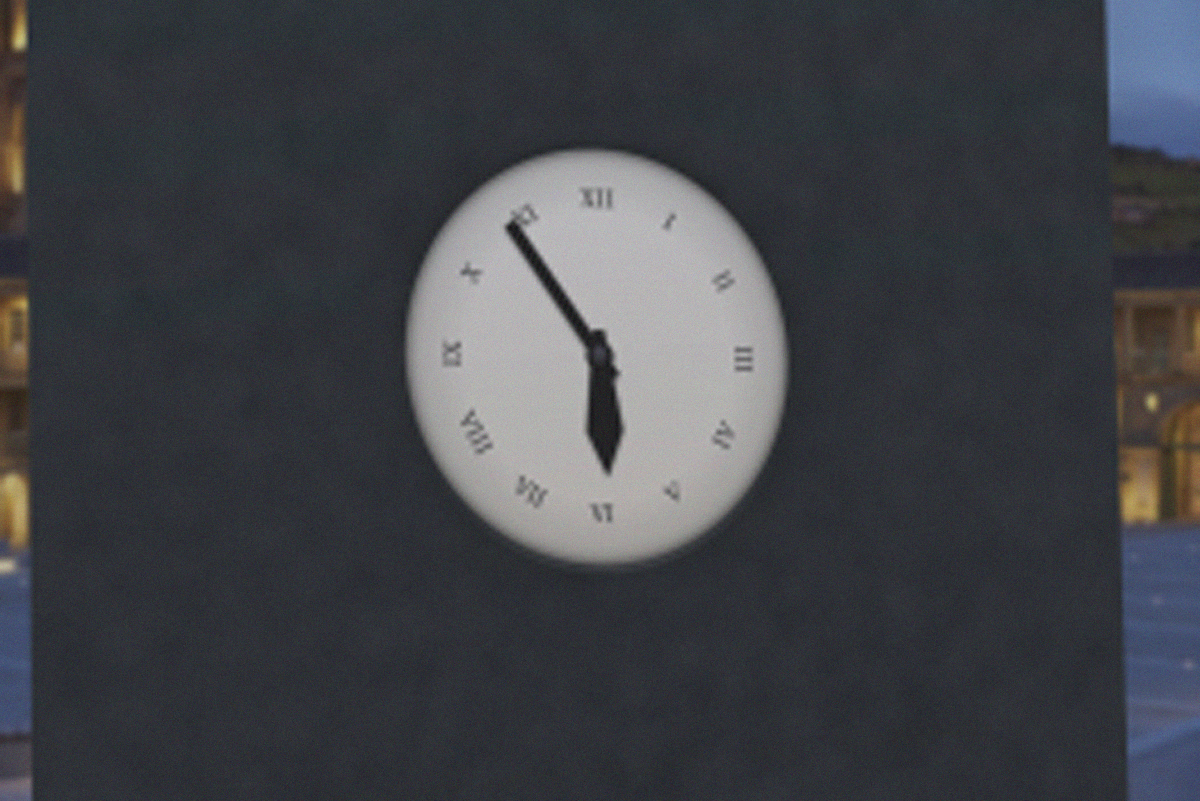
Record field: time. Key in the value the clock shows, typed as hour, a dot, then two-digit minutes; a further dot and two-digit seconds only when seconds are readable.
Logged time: 5.54
